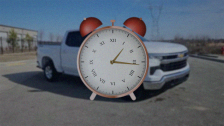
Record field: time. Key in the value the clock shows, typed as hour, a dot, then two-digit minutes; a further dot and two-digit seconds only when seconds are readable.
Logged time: 1.16
